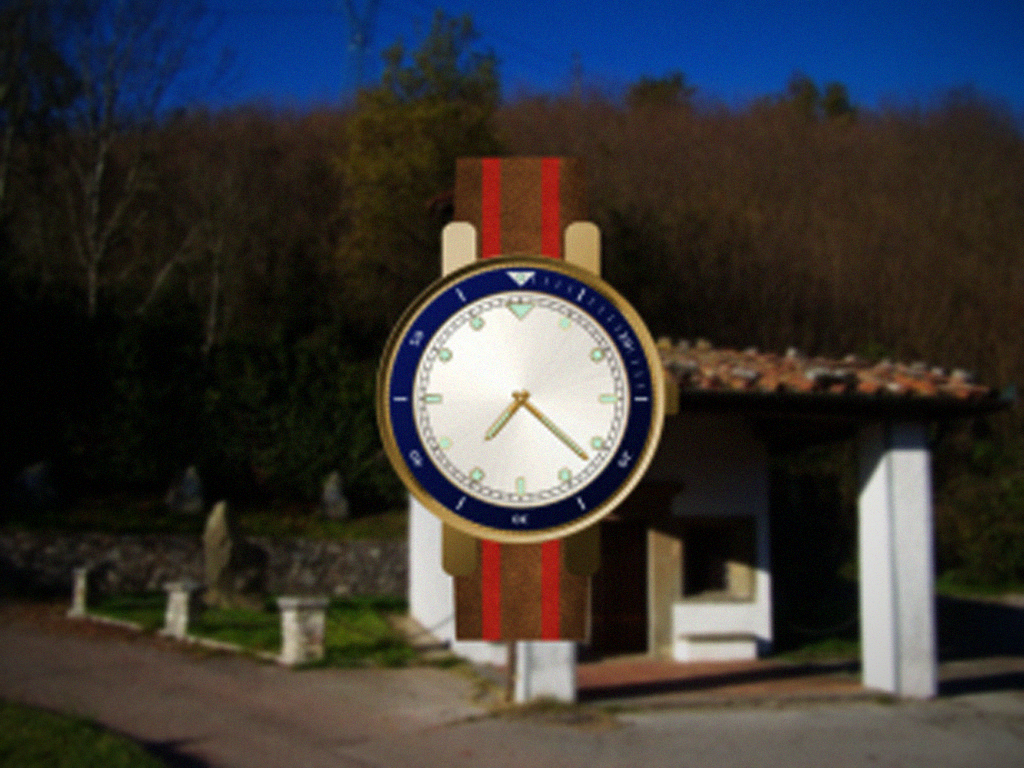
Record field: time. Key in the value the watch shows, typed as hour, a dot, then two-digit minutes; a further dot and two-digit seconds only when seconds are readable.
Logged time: 7.22
